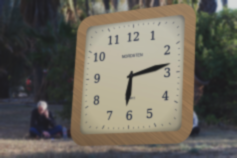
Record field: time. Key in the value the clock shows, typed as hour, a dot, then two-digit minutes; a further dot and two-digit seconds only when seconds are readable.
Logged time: 6.13
